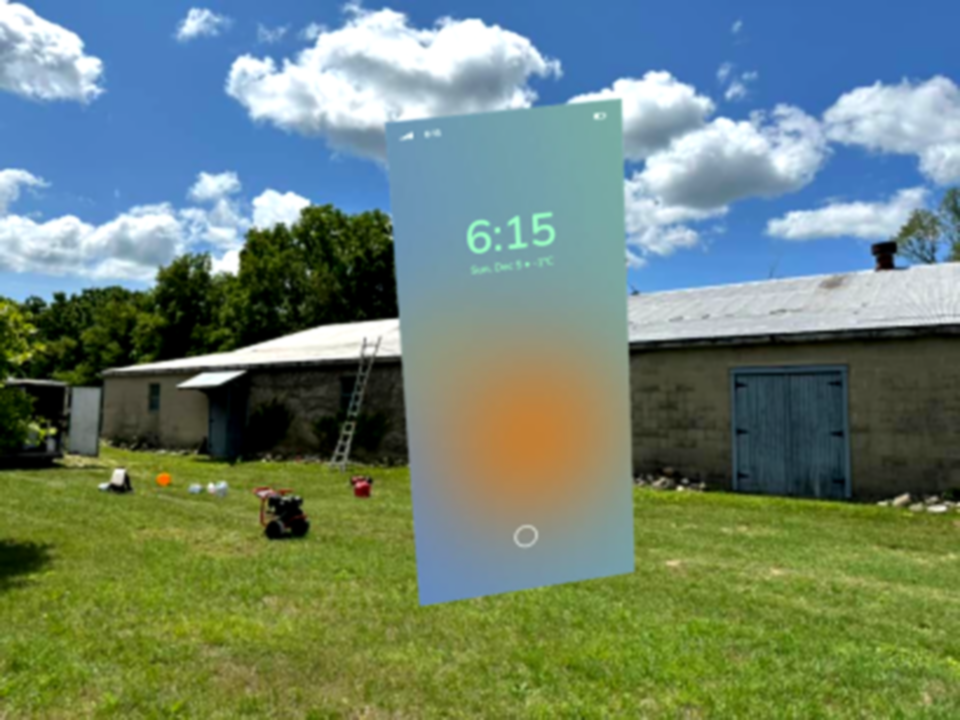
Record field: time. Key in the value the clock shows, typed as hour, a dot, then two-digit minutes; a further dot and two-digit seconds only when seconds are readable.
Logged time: 6.15
